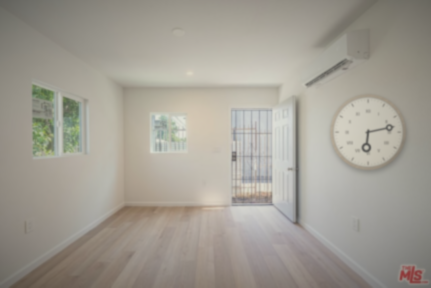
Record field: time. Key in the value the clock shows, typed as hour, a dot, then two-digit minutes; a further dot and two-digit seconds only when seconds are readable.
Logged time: 6.13
